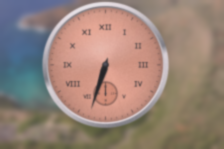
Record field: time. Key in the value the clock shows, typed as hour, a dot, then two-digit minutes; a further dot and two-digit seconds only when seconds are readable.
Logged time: 6.33
